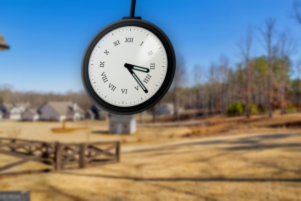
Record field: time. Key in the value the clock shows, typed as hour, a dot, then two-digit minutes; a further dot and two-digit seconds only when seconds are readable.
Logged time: 3.23
